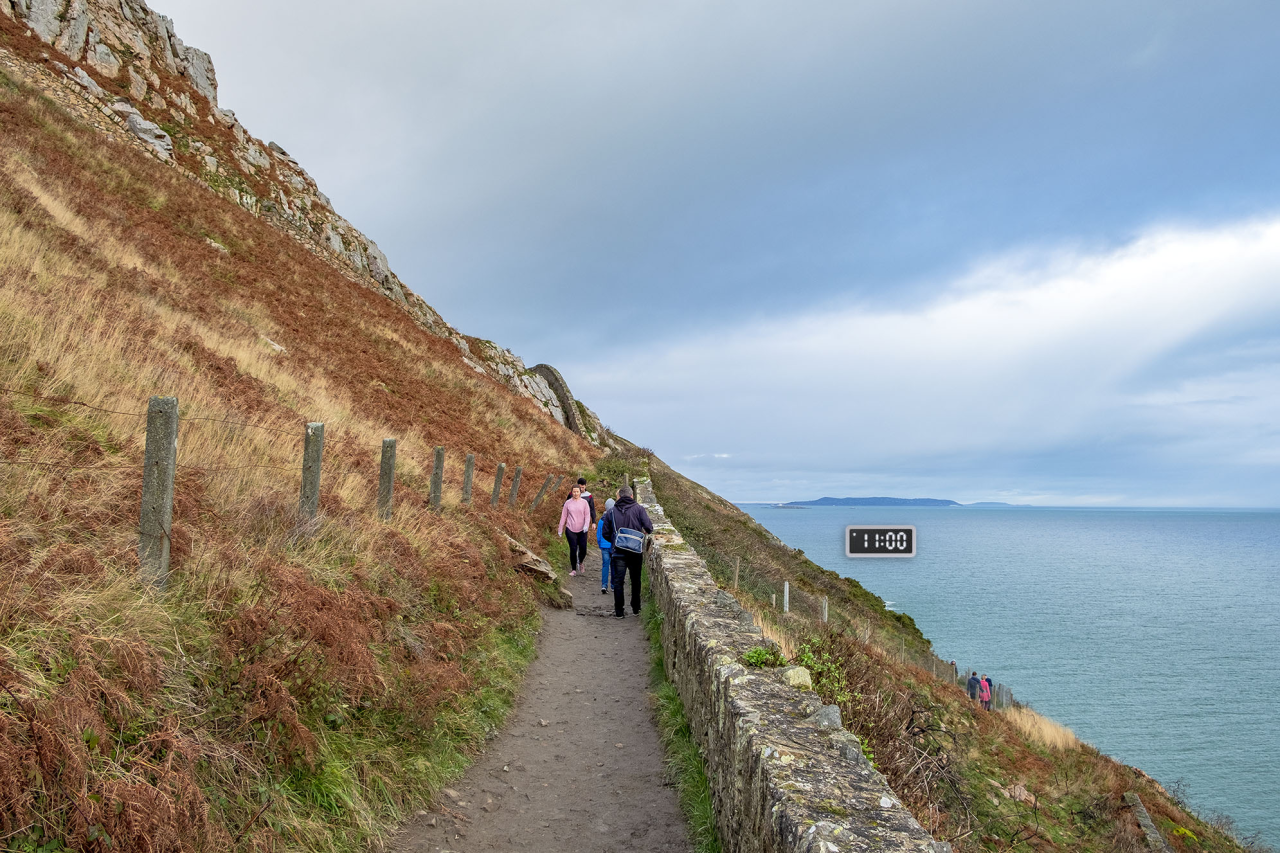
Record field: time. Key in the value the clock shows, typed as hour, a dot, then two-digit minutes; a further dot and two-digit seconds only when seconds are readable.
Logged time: 11.00
